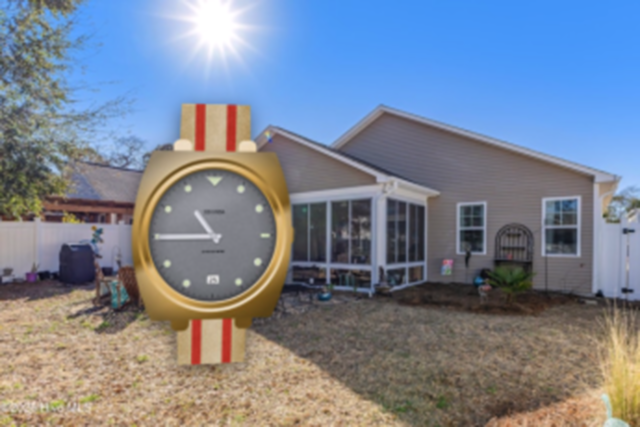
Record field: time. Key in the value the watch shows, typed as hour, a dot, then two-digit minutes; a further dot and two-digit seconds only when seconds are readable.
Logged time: 10.45
